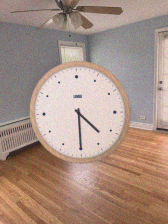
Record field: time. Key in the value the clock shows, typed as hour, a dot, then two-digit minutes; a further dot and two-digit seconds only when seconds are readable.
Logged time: 4.30
